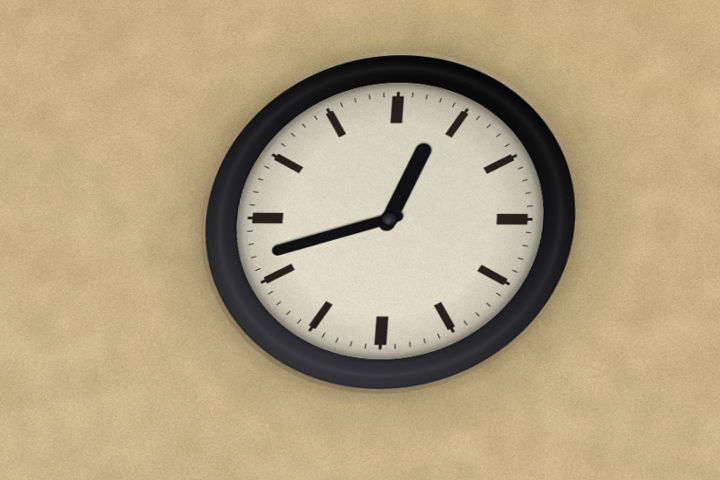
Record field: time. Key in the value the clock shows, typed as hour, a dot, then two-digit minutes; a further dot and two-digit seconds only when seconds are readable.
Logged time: 12.42
